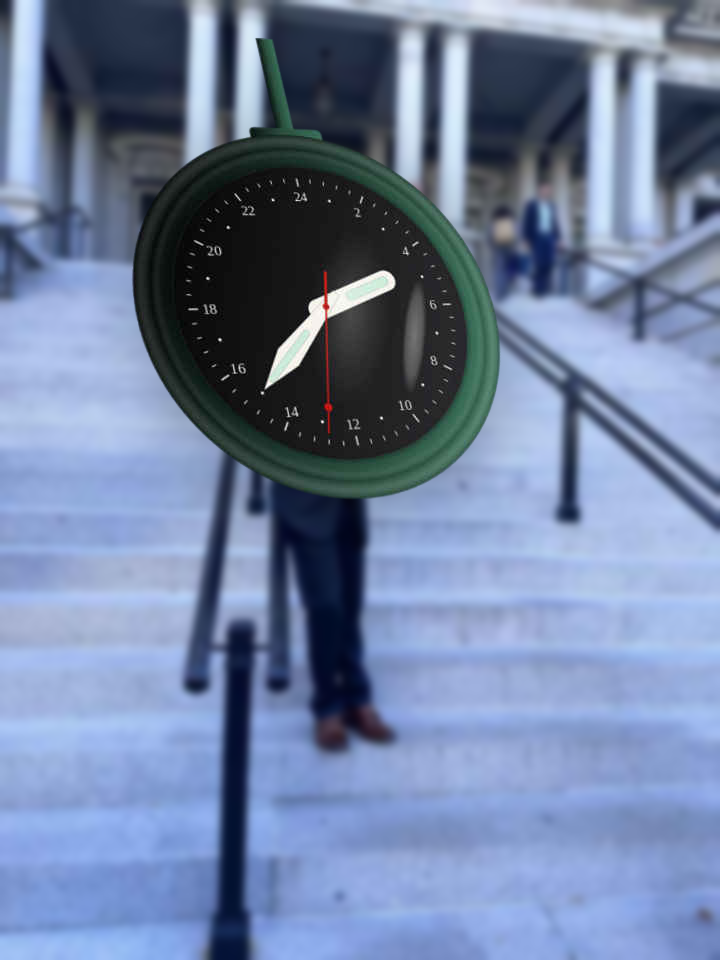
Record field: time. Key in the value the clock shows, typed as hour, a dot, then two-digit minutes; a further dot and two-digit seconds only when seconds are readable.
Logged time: 4.37.32
